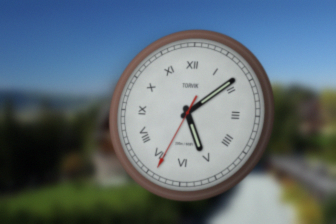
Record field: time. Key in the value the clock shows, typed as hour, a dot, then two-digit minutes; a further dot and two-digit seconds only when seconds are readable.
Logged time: 5.08.34
